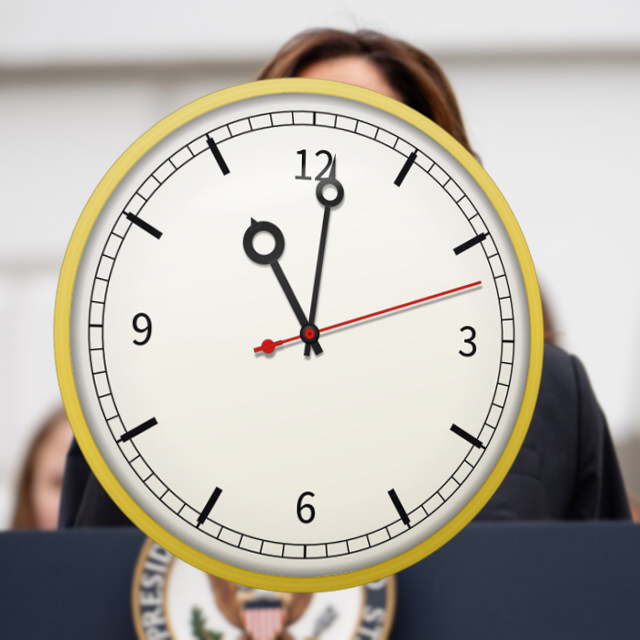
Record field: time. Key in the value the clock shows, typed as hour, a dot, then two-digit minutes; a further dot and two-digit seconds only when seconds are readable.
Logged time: 11.01.12
